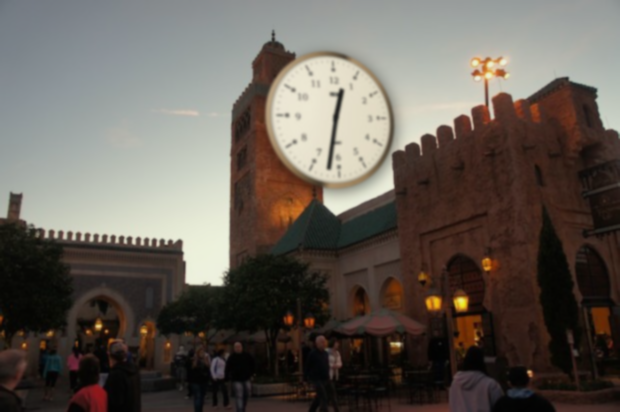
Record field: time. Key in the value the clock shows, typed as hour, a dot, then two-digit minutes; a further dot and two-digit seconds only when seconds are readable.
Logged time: 12.32
